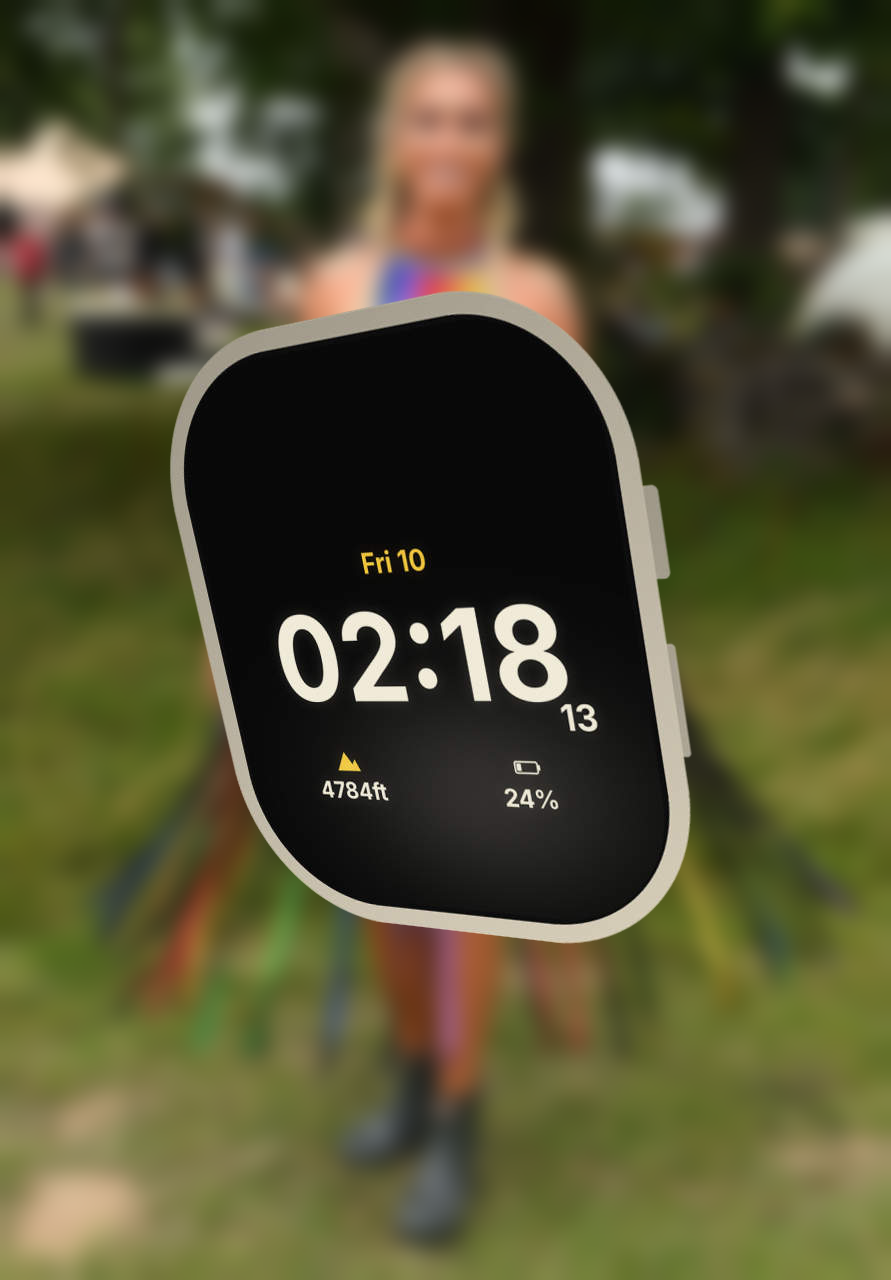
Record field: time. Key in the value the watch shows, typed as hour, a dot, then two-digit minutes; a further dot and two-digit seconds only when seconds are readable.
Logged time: 2.18.13
